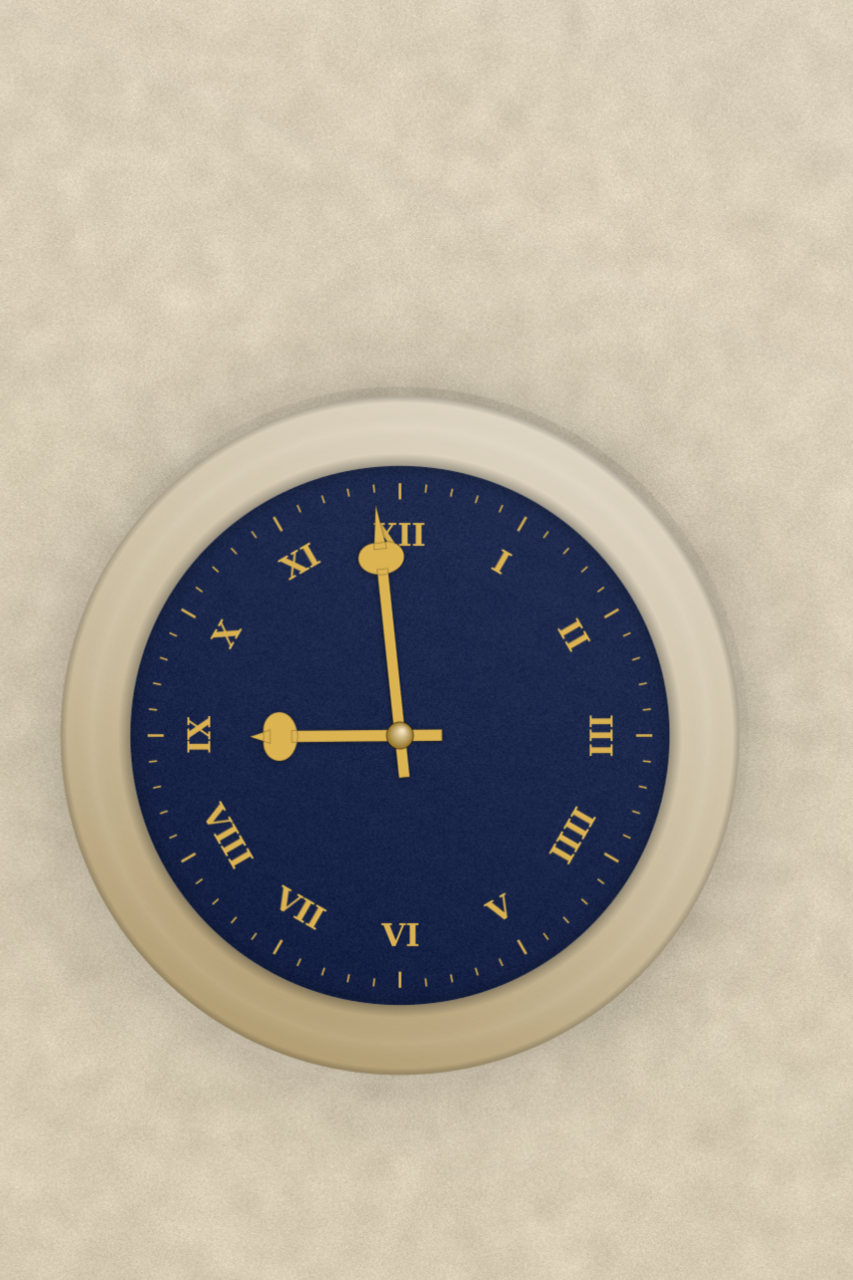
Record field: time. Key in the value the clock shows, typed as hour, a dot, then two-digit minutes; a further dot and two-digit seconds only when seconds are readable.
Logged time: 8.59
